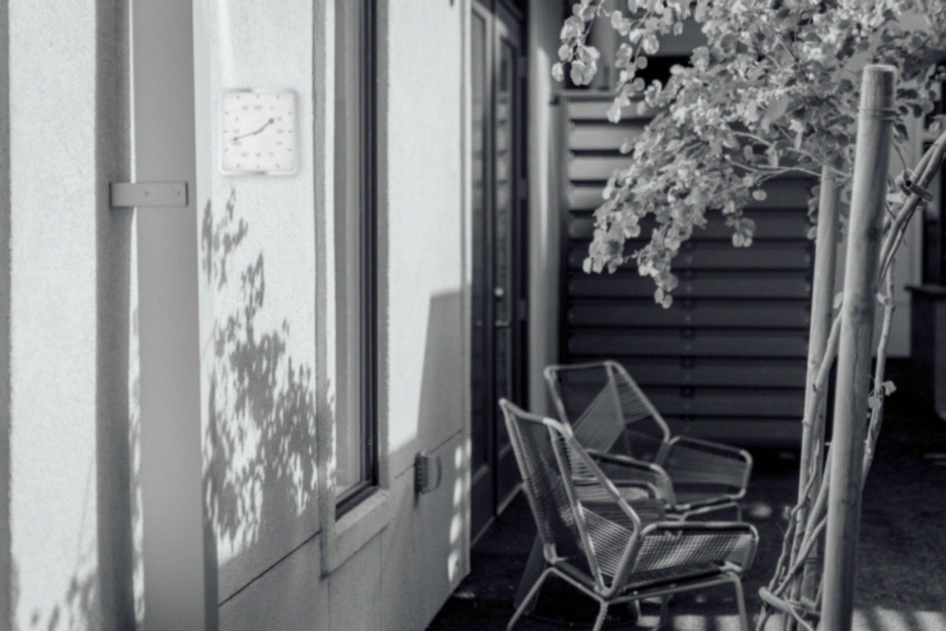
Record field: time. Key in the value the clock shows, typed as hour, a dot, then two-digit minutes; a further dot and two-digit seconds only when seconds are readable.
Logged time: 1.42
